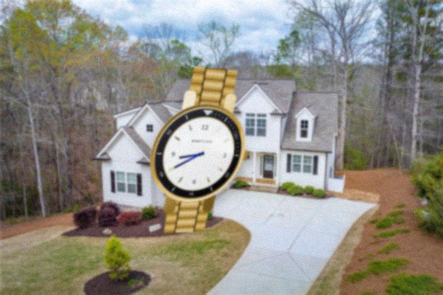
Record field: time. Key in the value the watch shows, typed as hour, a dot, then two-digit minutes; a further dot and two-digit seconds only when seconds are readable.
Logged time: 8.40
